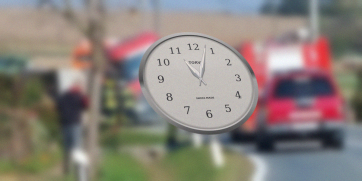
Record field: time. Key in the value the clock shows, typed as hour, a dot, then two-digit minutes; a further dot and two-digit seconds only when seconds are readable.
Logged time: 11.03
